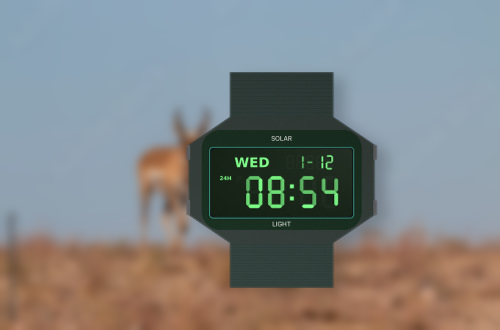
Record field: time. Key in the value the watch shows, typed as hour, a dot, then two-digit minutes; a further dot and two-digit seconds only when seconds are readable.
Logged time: 8.54
